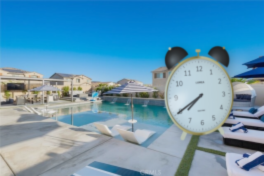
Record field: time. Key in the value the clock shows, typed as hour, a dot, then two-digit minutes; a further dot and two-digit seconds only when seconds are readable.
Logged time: 7.40
